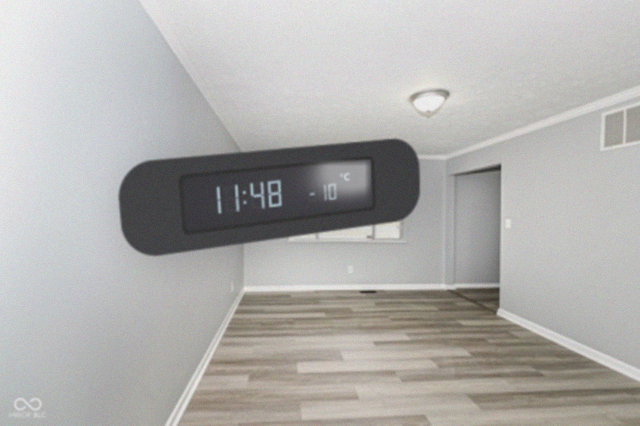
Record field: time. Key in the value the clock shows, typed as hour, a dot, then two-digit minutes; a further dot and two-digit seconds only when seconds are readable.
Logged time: 11.48
